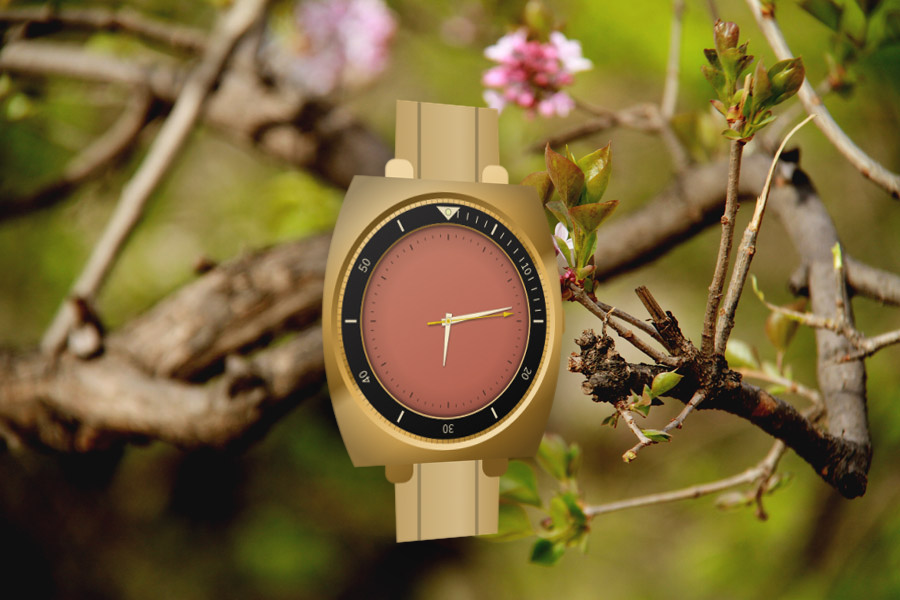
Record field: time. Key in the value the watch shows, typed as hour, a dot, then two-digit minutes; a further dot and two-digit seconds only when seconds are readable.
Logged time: 6.13.14
